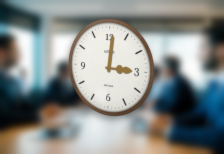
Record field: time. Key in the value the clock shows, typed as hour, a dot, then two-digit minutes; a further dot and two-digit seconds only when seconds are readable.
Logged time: 3.01
